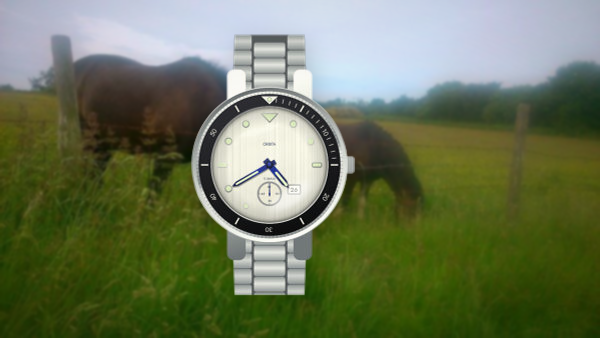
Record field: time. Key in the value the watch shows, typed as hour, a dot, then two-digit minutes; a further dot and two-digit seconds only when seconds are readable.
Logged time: 4.40
